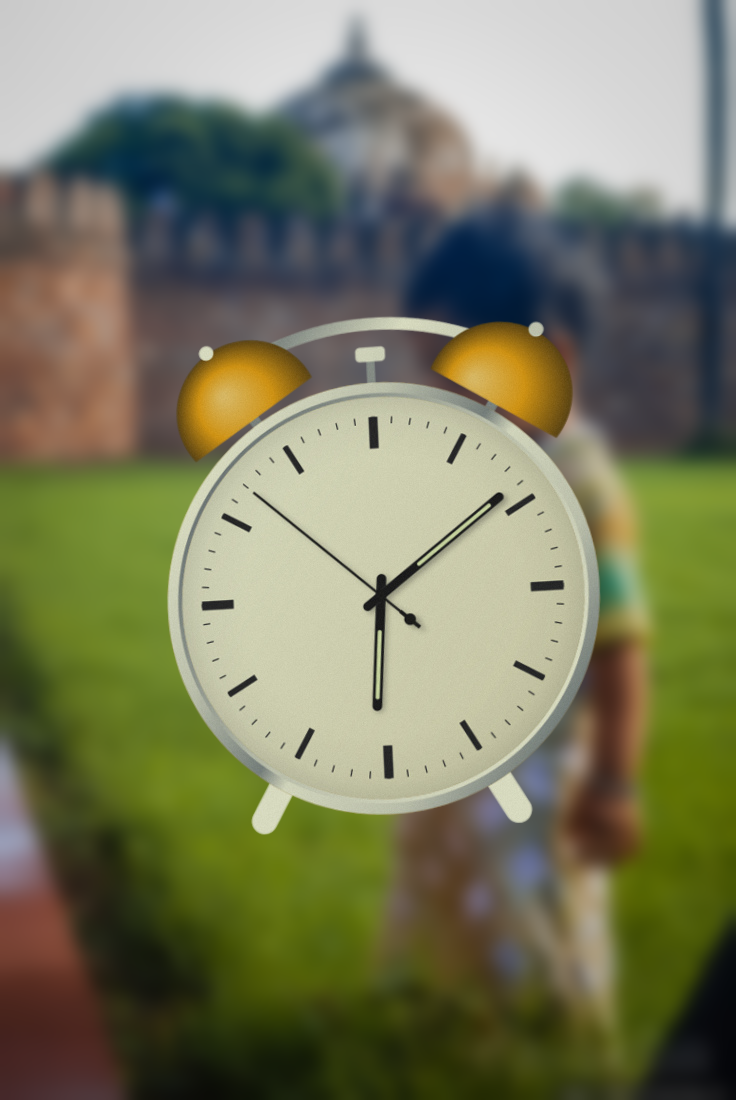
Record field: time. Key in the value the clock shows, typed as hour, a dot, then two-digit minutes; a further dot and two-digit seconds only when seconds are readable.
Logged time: 6.08.52
